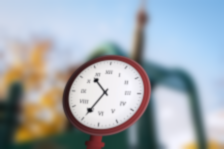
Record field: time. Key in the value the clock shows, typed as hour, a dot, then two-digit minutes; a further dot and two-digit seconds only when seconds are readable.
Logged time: 10.35
